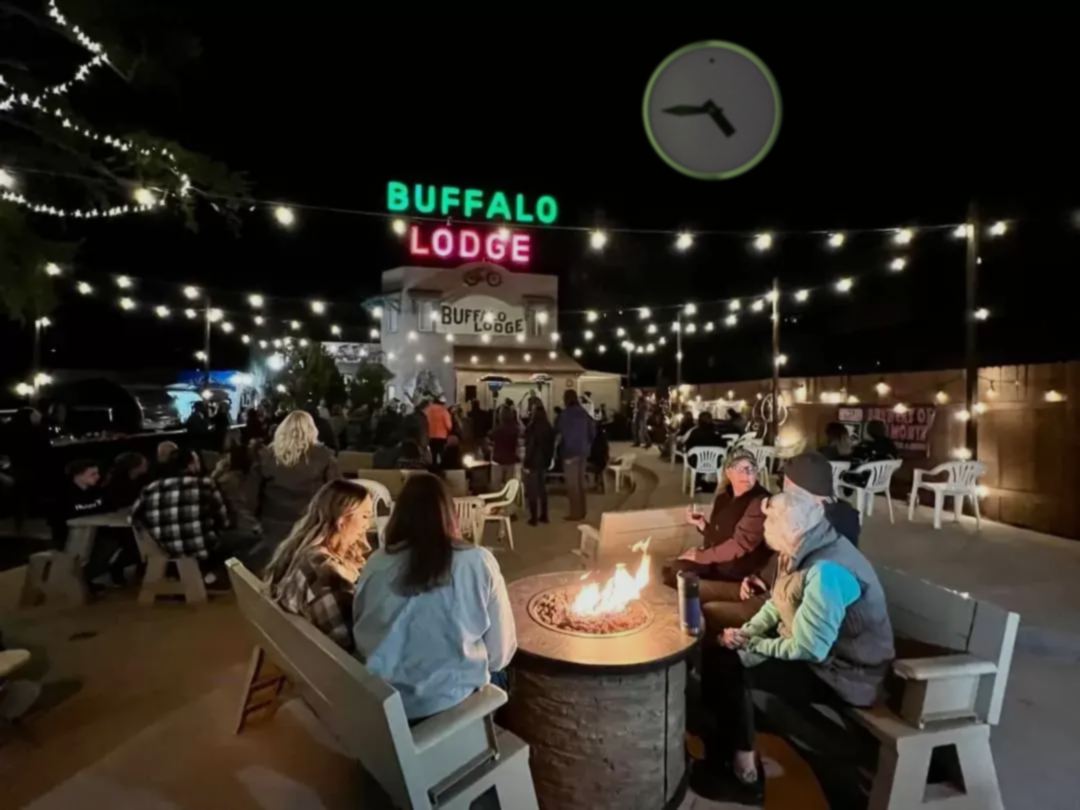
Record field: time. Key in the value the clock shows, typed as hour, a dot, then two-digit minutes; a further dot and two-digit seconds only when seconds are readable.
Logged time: 4.45
